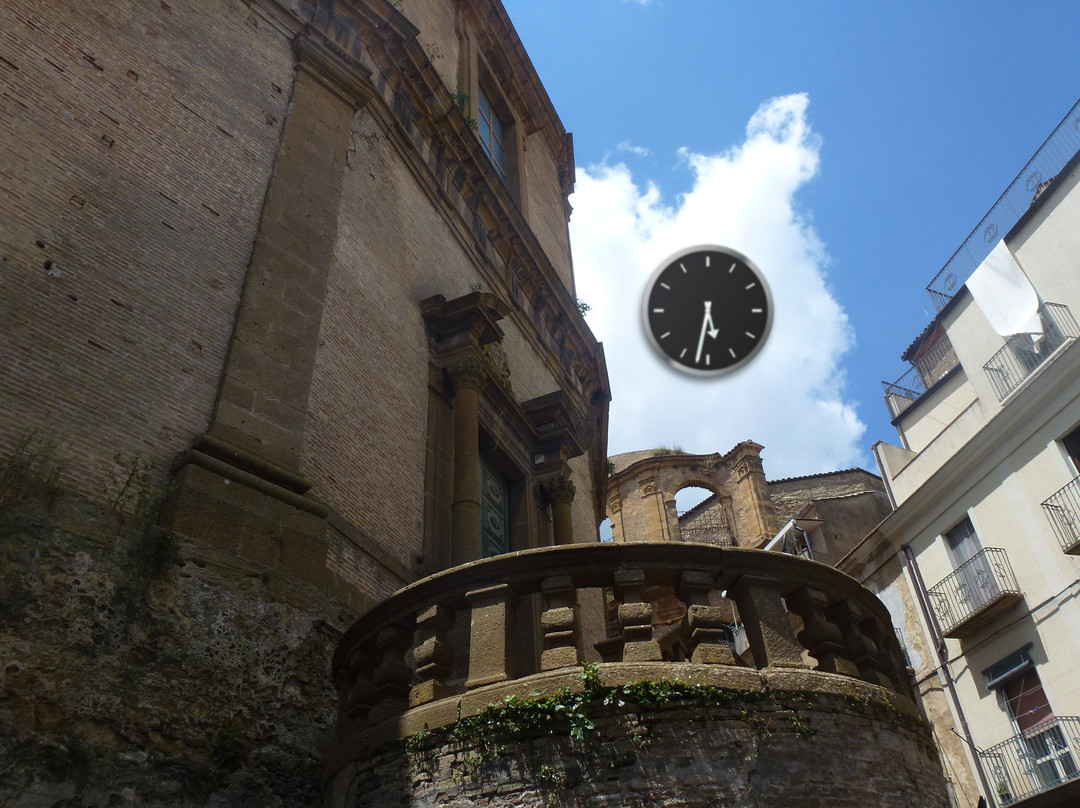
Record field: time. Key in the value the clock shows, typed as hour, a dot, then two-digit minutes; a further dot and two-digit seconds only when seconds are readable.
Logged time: 5.32
